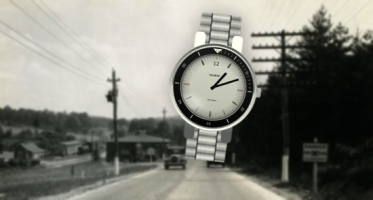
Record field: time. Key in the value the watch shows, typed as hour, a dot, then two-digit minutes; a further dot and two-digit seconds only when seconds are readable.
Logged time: 1.11
